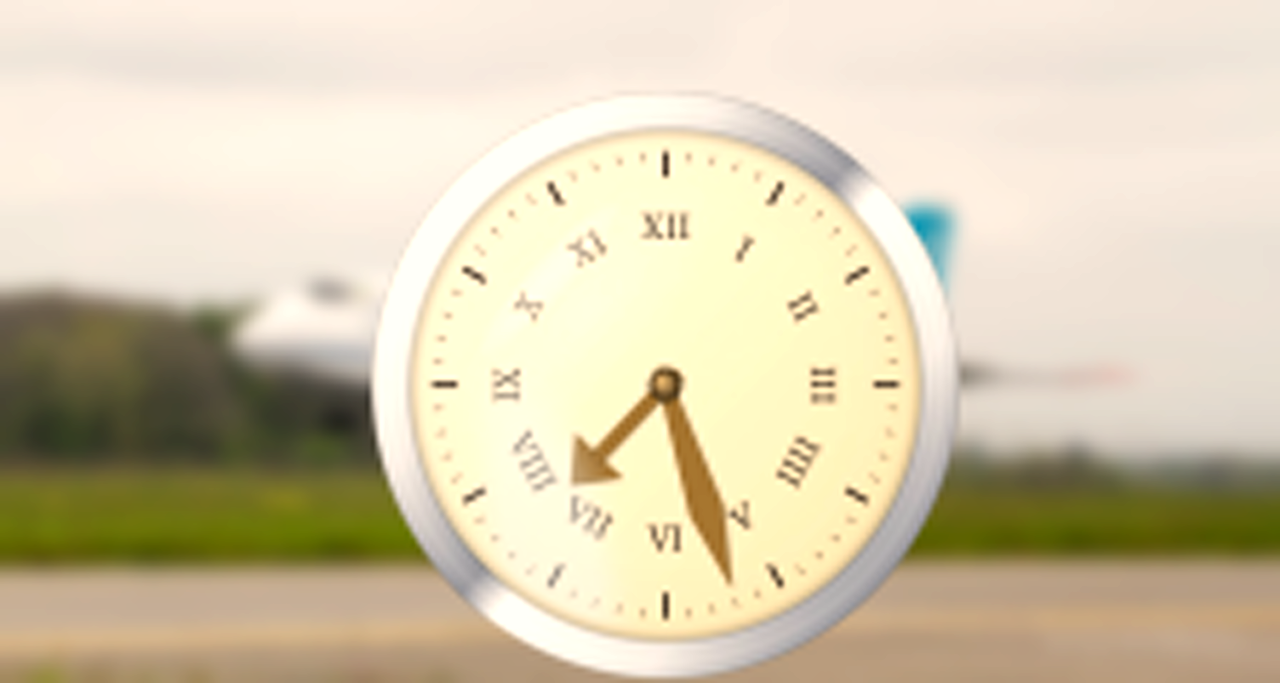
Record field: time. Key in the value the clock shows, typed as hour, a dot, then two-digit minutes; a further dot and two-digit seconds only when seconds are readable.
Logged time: 7.27
